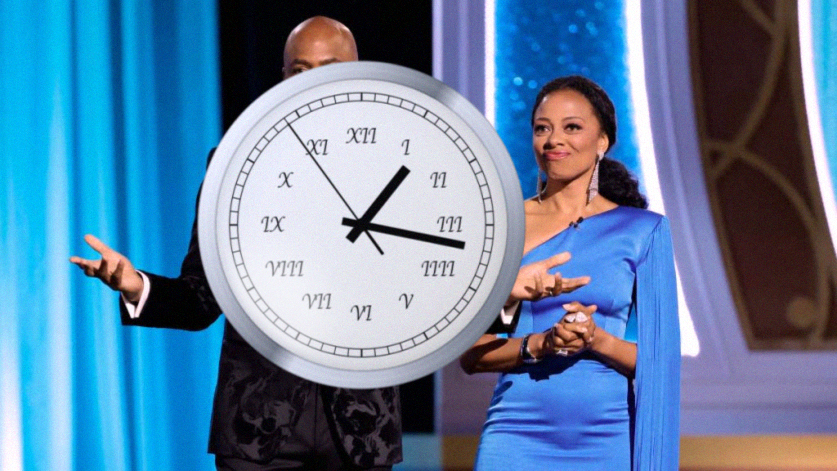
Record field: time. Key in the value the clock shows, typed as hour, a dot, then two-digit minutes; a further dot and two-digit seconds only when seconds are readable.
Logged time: 1.16.54
